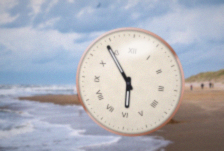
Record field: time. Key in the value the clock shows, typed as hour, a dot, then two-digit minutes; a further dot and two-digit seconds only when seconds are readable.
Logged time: 5.54
